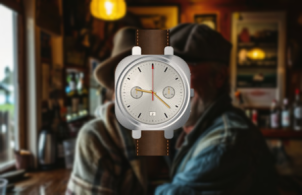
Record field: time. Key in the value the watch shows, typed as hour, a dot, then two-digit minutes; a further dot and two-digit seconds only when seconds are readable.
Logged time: 9.22
